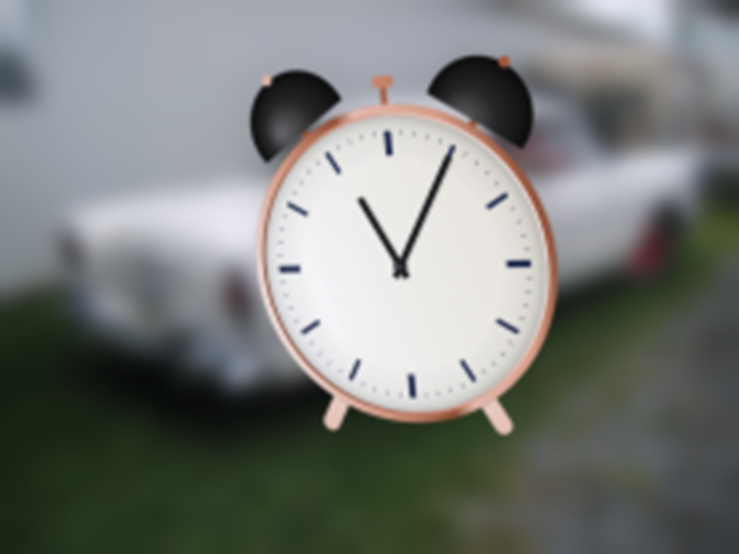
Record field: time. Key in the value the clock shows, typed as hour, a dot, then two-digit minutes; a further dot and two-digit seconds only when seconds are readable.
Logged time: 11.05
